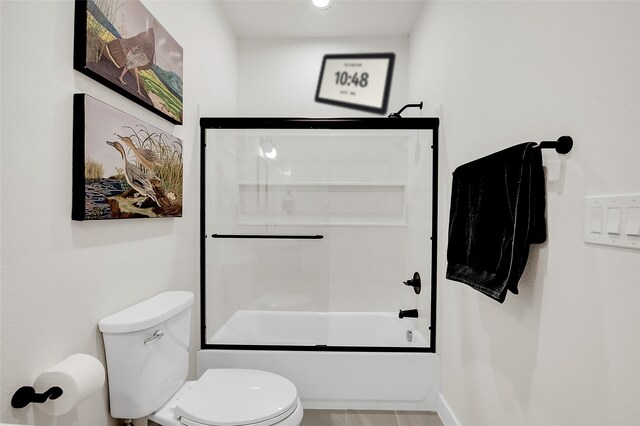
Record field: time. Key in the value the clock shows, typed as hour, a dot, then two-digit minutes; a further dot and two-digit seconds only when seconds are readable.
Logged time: 10.48
